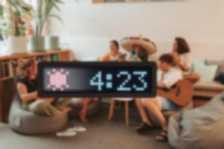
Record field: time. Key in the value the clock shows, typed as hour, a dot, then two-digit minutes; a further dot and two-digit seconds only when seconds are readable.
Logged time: 4.23
